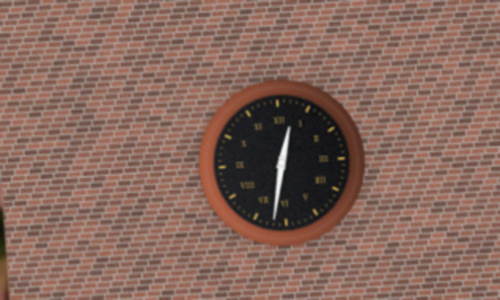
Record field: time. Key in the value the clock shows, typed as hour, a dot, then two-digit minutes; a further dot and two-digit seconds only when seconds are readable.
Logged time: 12.32
